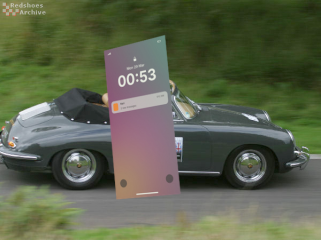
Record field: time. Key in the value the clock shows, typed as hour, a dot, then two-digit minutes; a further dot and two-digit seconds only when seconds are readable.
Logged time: 0.53
